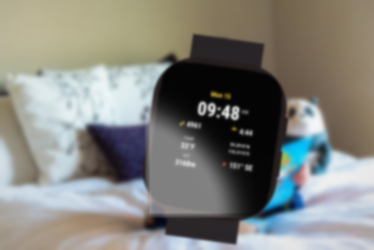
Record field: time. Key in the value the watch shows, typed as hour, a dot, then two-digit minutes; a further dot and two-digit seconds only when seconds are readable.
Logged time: 9.48
